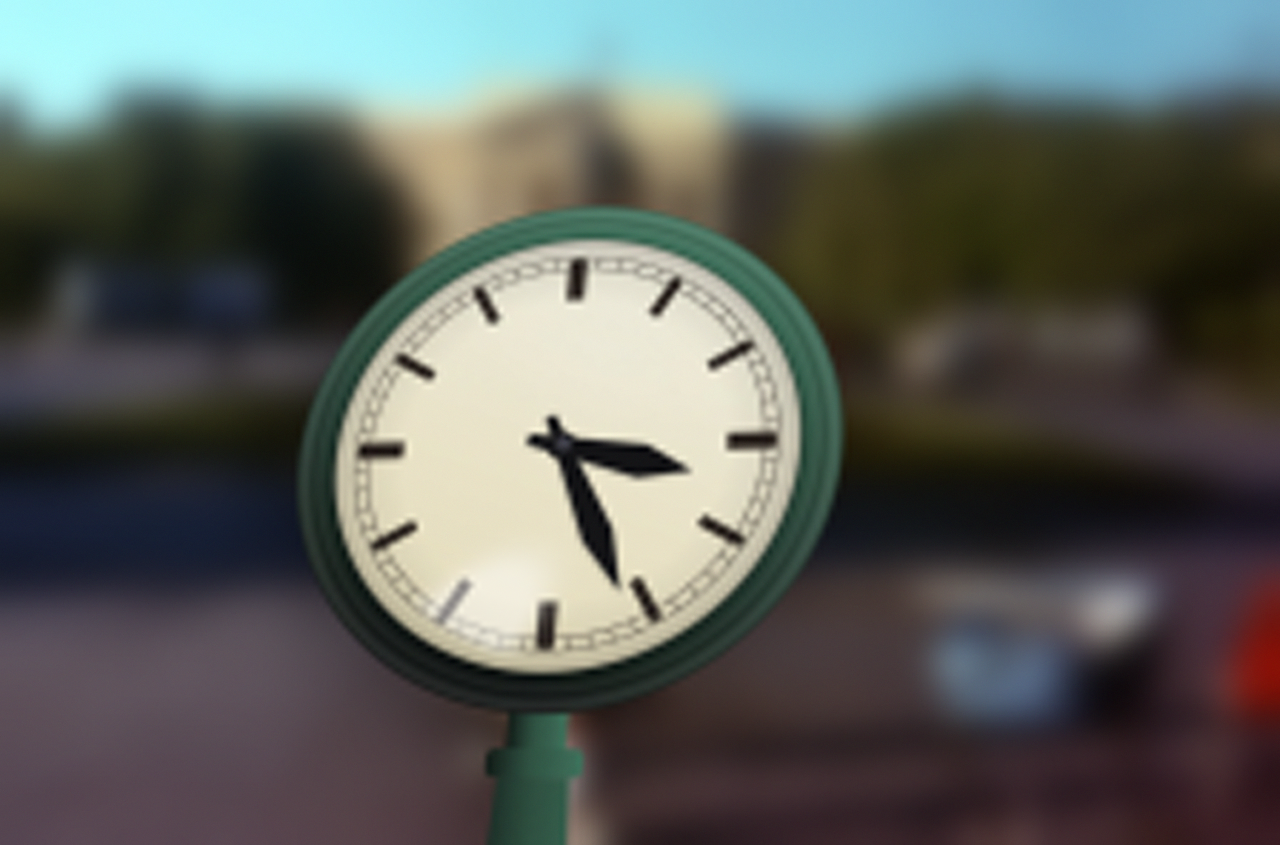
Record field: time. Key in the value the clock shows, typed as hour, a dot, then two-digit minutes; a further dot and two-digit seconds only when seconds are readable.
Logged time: 3.26
